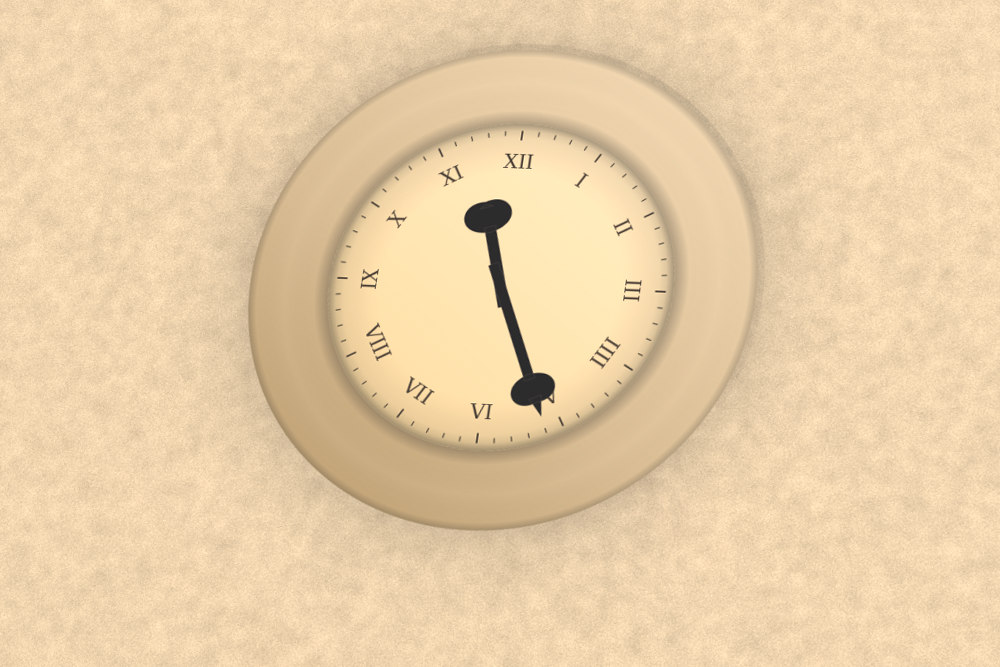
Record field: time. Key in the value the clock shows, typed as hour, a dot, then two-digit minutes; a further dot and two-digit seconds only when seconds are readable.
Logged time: 11.26
